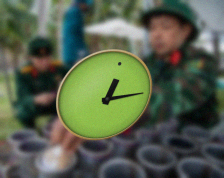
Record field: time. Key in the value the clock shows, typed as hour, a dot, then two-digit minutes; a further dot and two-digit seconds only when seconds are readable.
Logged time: 12.12
